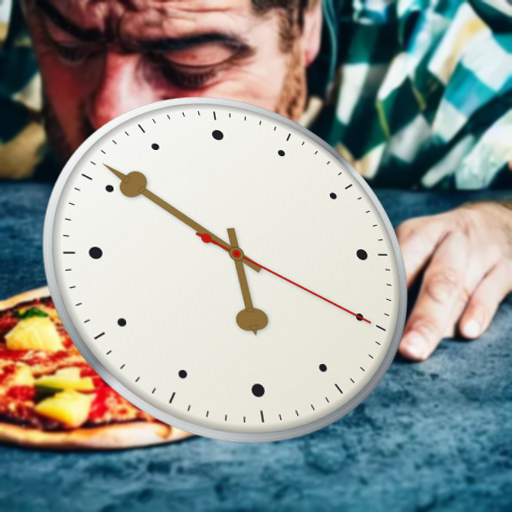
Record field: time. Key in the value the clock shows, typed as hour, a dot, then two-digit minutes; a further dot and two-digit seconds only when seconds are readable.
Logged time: 5.51.20
